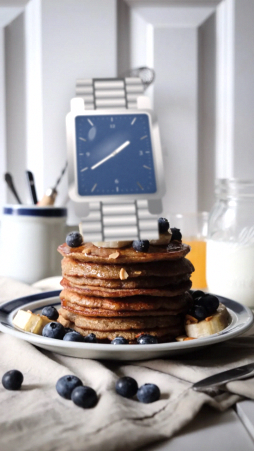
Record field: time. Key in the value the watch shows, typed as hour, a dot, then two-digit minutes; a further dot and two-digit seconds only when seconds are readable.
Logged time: 1.39
